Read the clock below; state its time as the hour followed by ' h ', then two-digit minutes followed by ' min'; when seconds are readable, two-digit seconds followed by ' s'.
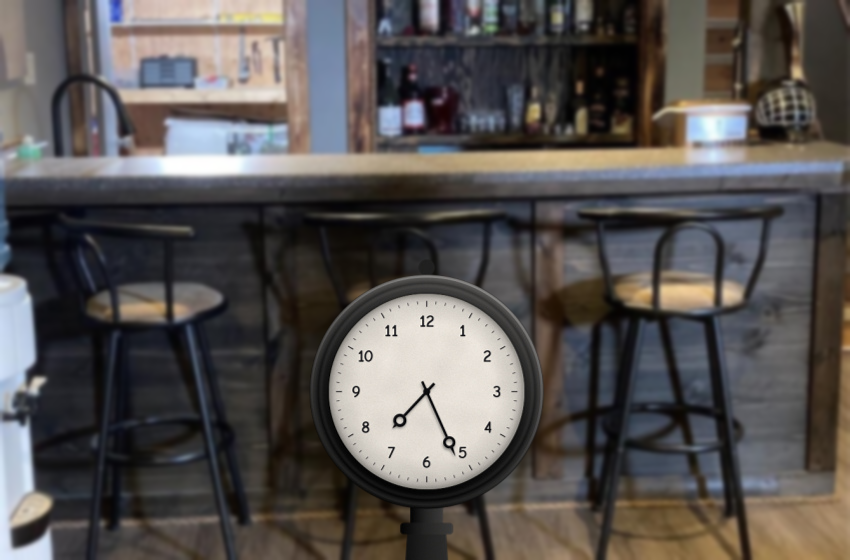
7 h 26 min
